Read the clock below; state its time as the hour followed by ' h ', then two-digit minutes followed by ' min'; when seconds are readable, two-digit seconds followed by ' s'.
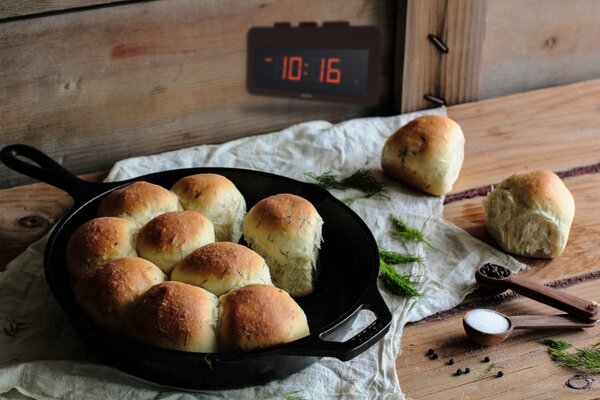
10 h 16 min
